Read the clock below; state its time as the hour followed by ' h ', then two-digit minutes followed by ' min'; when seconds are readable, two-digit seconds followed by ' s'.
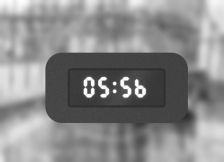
5 h 56 min
